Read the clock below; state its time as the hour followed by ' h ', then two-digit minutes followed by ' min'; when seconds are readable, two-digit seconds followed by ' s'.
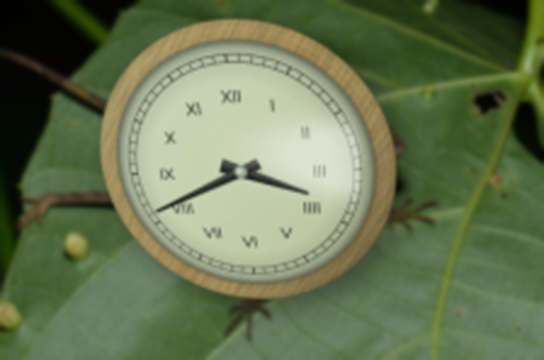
3 h 41 min
